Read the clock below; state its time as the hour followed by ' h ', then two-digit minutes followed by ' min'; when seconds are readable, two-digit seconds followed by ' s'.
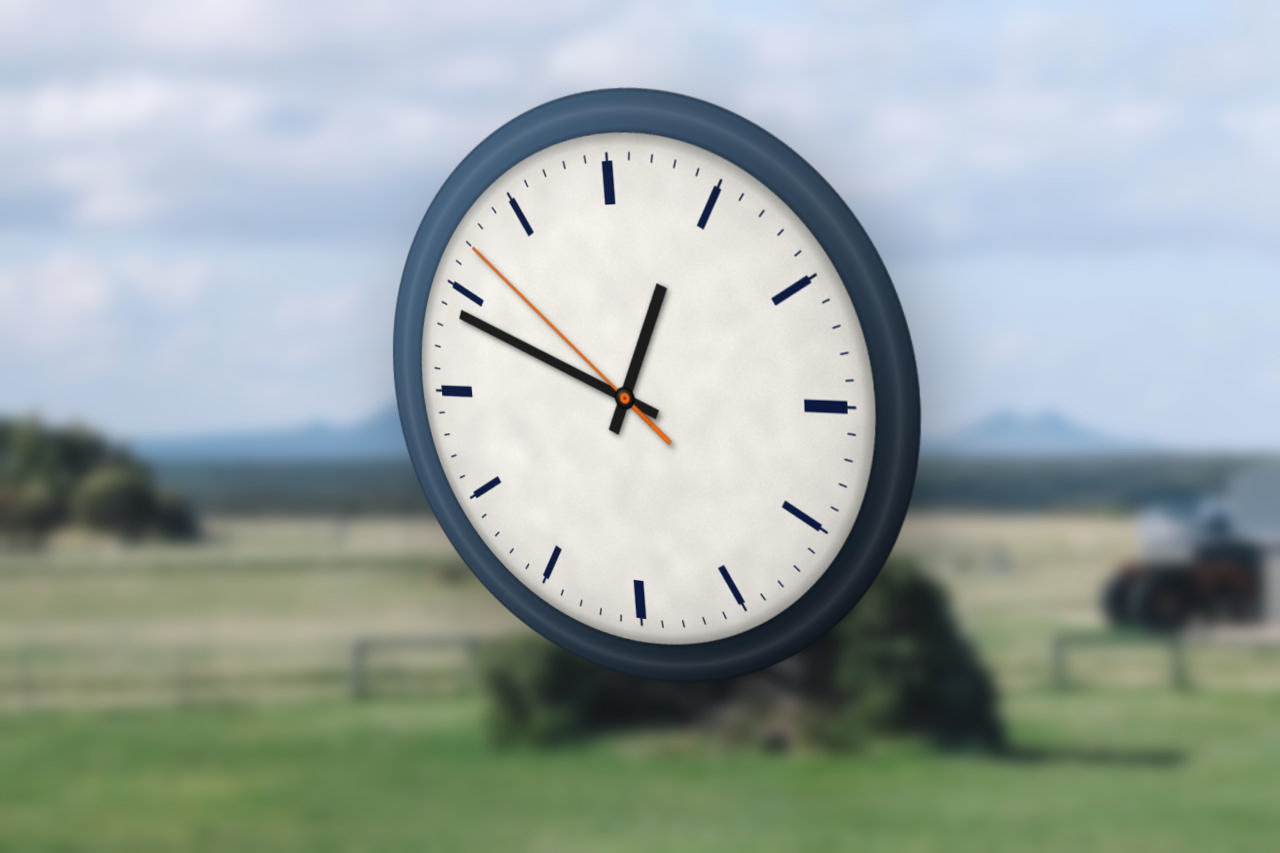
12 h 48 min 52 s
